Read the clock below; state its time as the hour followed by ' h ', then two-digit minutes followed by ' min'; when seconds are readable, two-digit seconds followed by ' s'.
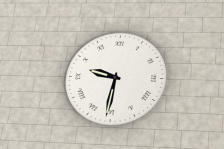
9 h 31 min
